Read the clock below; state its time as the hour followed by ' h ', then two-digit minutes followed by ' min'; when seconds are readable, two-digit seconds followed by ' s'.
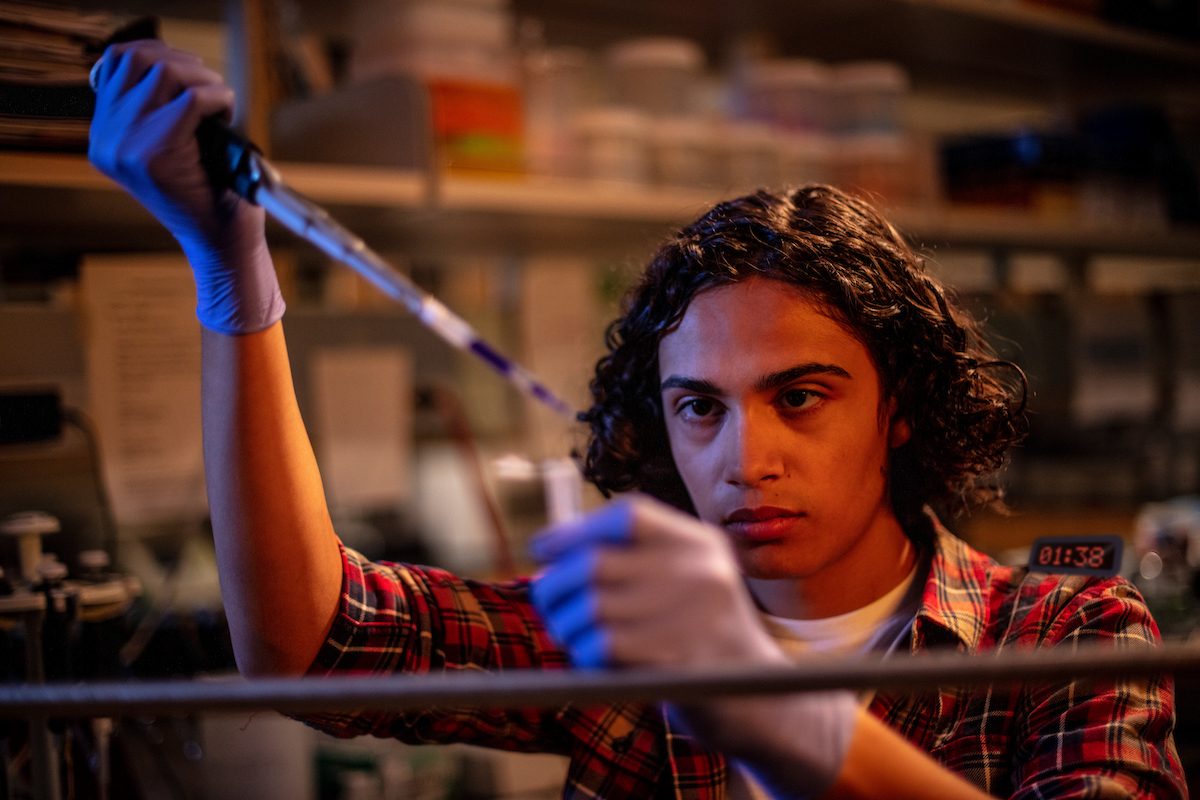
1 h 38 min
